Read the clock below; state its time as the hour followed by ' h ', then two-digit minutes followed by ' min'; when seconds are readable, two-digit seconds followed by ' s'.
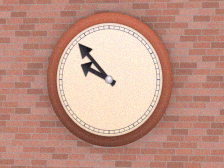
9 h 53 min
